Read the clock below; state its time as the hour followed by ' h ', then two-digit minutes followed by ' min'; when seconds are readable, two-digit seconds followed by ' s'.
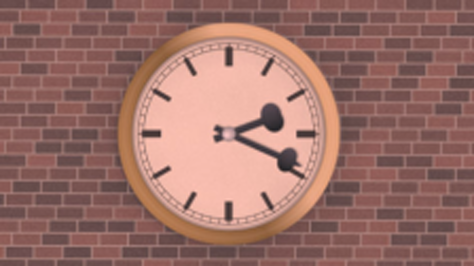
2 h 19 min
